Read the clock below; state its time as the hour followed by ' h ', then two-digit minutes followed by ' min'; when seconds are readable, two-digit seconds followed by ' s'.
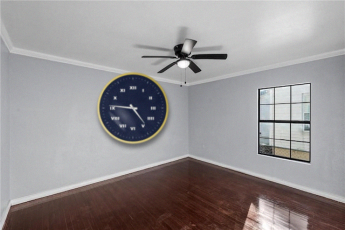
4 h 46 min
